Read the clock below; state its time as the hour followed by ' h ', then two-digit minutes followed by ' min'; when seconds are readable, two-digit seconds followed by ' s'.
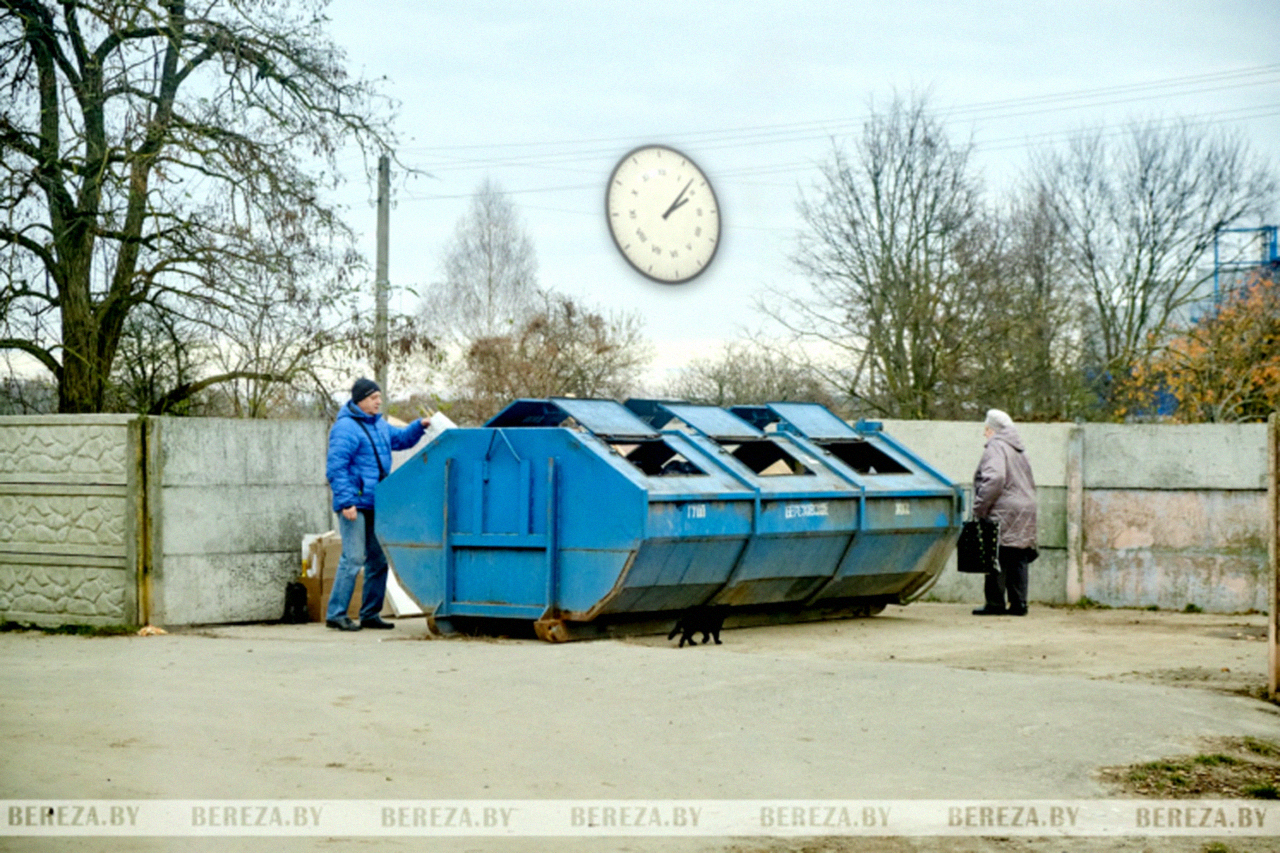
2 h 08 min
